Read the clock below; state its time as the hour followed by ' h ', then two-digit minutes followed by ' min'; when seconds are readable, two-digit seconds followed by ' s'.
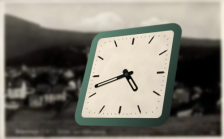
4 h 42 min
